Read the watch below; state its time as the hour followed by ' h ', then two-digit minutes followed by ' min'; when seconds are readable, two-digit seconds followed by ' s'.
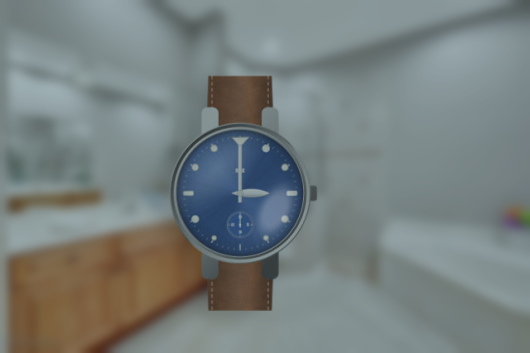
3 h 00 min
